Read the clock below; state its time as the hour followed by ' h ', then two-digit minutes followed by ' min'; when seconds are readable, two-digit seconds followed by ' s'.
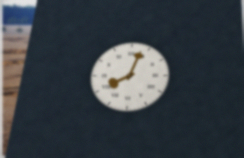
8 h 03 min
